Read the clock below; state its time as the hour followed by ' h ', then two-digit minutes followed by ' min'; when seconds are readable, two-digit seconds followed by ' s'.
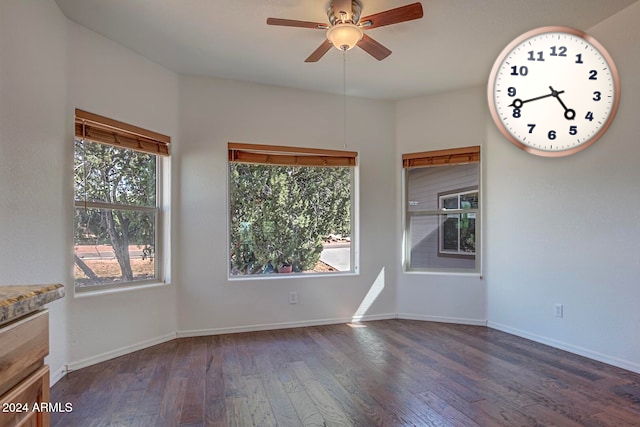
4 h 42 min
